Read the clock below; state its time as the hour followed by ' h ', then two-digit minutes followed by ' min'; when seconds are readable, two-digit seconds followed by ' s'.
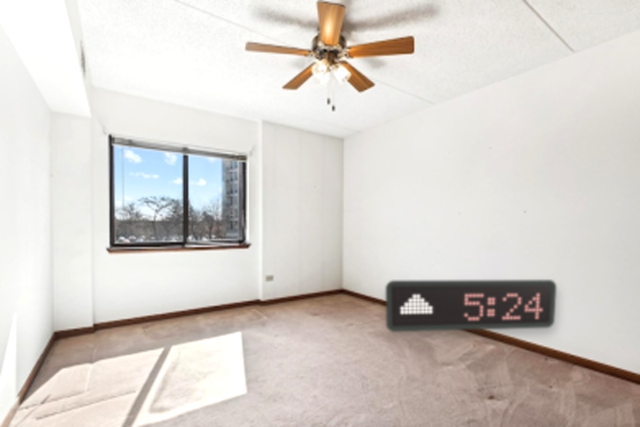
5 h 24 min
